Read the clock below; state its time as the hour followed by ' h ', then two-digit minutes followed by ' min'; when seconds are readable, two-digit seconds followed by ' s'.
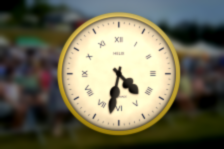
4 h 32 min
